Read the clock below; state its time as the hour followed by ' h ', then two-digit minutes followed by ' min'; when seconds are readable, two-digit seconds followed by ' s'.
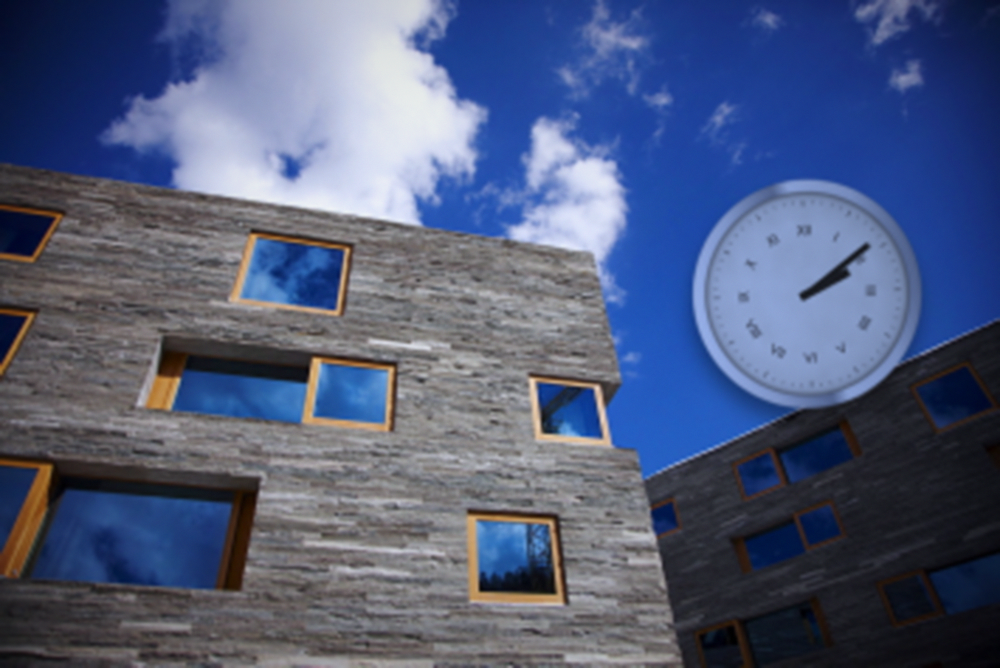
2 h 09 min
